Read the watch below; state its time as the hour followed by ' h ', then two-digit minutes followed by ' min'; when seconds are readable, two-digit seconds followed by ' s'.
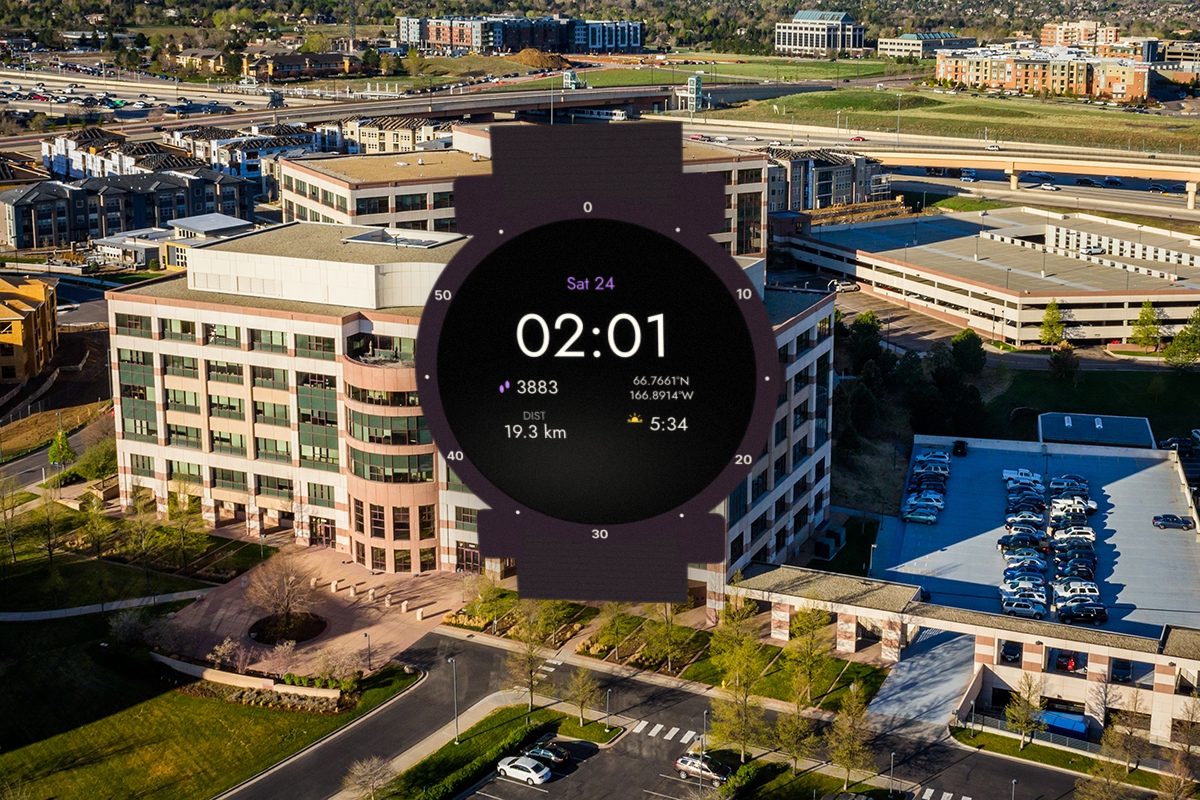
2 h 01 min
